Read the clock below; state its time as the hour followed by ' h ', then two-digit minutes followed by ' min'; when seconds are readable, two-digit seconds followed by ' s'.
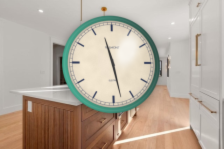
11 h 28 min
